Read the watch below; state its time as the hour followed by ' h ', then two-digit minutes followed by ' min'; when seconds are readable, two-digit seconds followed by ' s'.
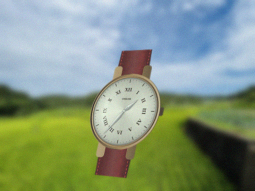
1 h 36 min
